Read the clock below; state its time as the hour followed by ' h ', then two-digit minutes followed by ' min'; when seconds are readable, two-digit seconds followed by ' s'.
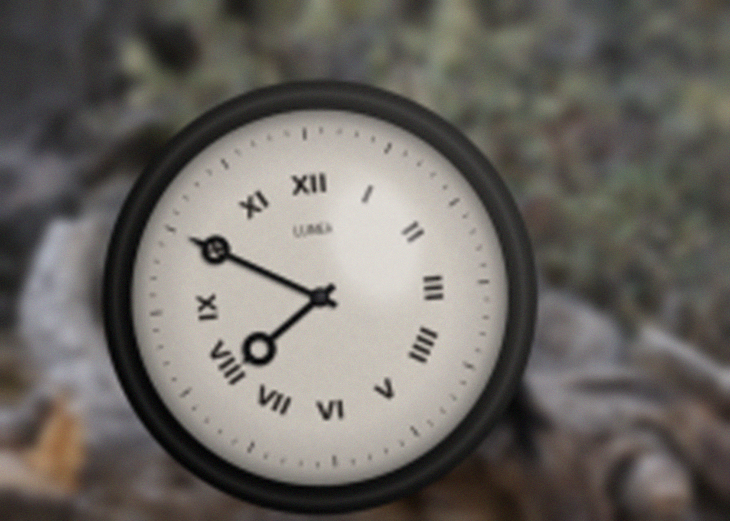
7 h 50 min
